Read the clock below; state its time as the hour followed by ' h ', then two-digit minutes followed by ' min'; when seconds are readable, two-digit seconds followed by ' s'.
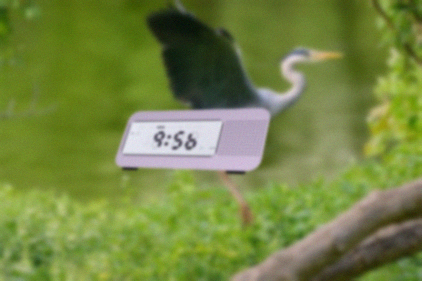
9 h 56 min
